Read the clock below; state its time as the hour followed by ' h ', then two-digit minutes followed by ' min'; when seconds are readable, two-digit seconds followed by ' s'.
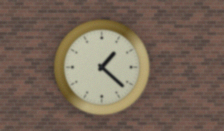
1 h 22 min
